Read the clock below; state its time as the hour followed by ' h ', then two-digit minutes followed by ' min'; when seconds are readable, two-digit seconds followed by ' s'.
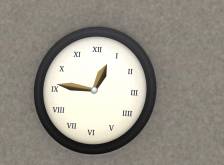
12 h 46 min
